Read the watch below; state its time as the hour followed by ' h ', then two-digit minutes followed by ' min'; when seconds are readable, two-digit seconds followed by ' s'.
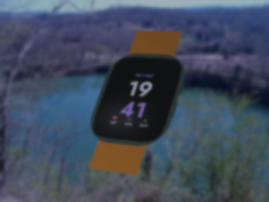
19 h 41 min
